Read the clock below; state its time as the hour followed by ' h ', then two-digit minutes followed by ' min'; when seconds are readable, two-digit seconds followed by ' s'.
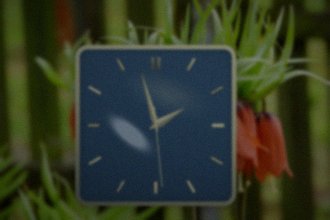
1 h 57 min 29 s
